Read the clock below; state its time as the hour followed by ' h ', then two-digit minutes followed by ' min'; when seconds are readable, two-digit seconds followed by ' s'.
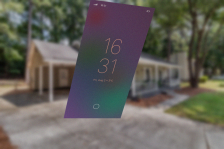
16 h 31 min
